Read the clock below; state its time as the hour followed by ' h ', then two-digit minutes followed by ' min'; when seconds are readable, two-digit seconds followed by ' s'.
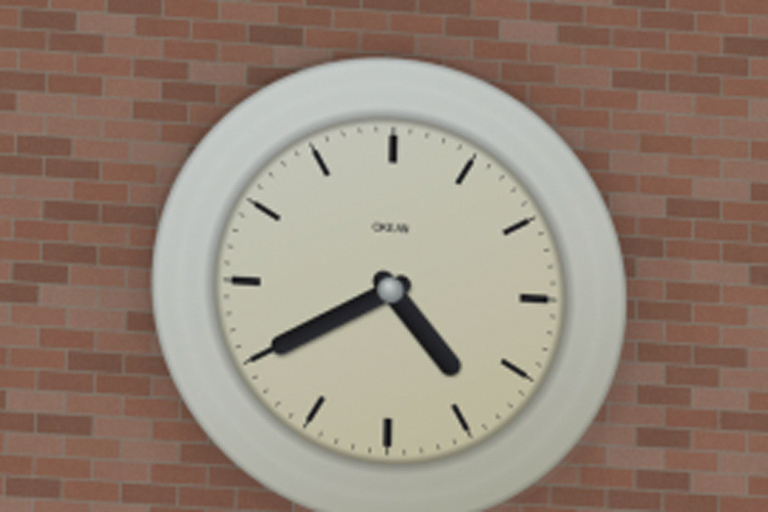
4 h 40 min
